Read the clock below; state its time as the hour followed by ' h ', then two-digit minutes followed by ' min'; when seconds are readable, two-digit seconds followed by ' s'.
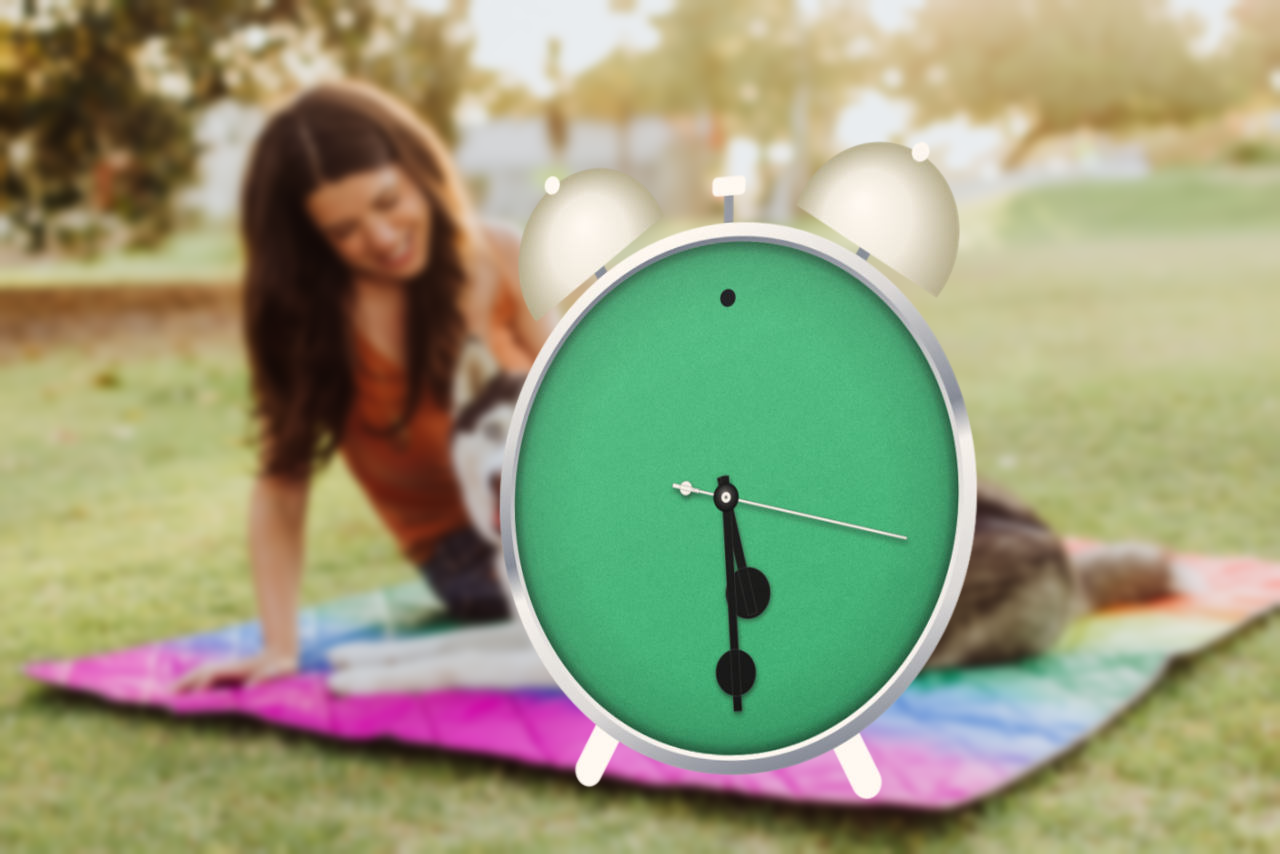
5 h 29 min 17 s
